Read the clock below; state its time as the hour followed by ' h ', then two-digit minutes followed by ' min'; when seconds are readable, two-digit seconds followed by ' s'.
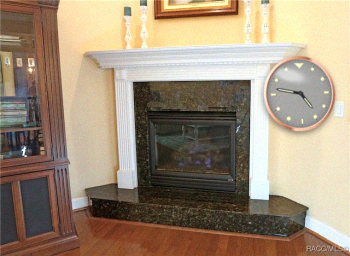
4 h 47 min
